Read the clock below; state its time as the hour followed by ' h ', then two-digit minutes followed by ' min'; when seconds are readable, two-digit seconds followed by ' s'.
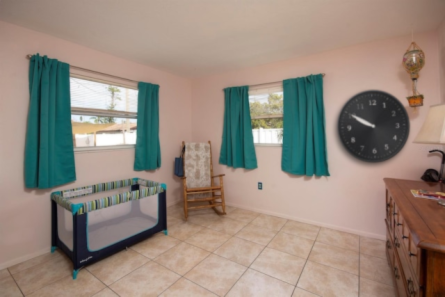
9 h 50 min
